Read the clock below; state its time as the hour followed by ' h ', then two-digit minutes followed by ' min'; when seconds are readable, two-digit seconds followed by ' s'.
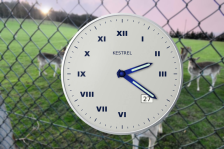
2 h 21 min
